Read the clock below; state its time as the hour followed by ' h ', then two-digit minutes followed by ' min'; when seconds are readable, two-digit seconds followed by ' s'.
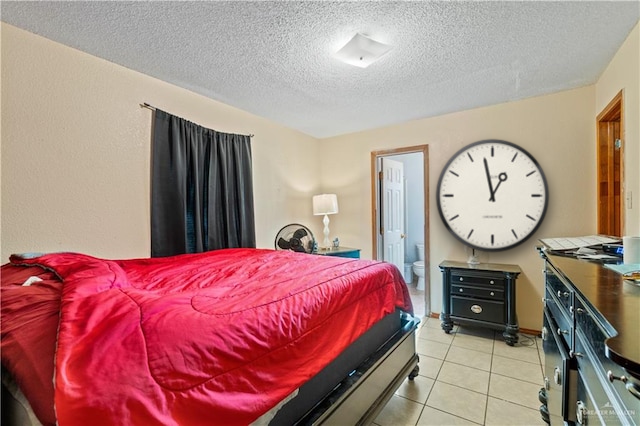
12 h 58 min
